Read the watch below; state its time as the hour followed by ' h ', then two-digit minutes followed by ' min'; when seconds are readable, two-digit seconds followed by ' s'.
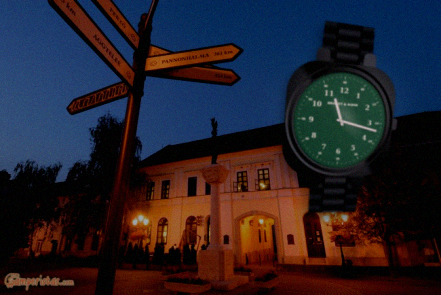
11 h 17 min
